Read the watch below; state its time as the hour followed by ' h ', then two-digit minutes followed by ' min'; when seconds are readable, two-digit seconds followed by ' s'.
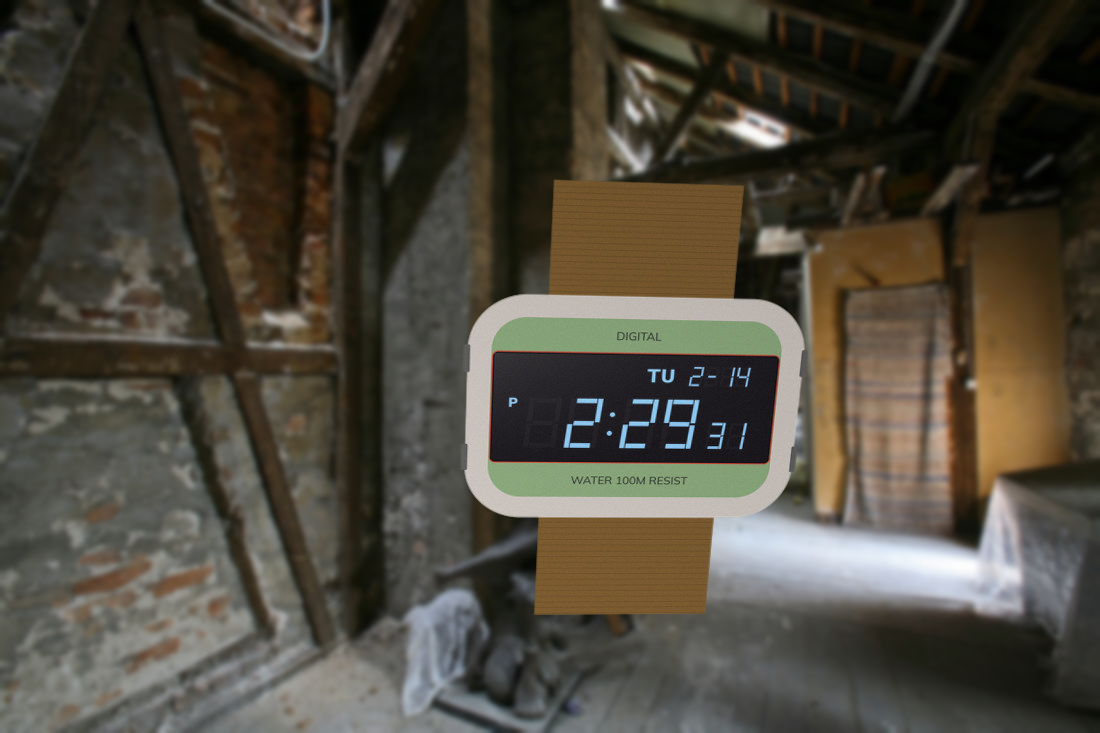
2 h 29 min 31 s
